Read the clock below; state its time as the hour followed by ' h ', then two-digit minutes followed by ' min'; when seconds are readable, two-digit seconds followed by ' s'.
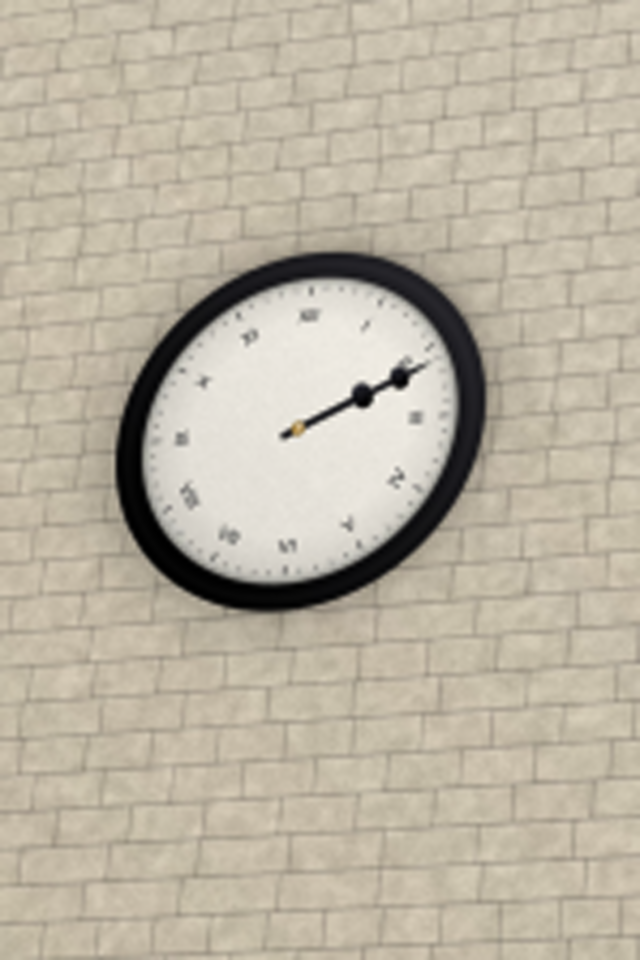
2 h 11 min
